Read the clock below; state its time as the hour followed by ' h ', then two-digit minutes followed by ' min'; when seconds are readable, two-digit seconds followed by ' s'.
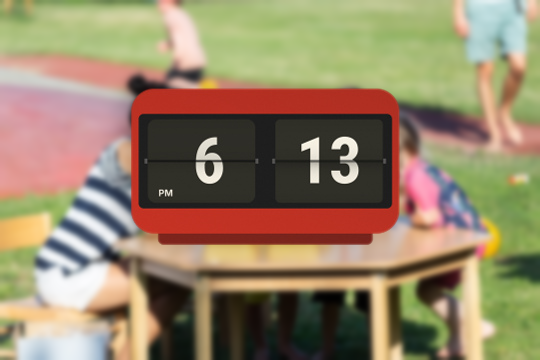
6 h 13 min
